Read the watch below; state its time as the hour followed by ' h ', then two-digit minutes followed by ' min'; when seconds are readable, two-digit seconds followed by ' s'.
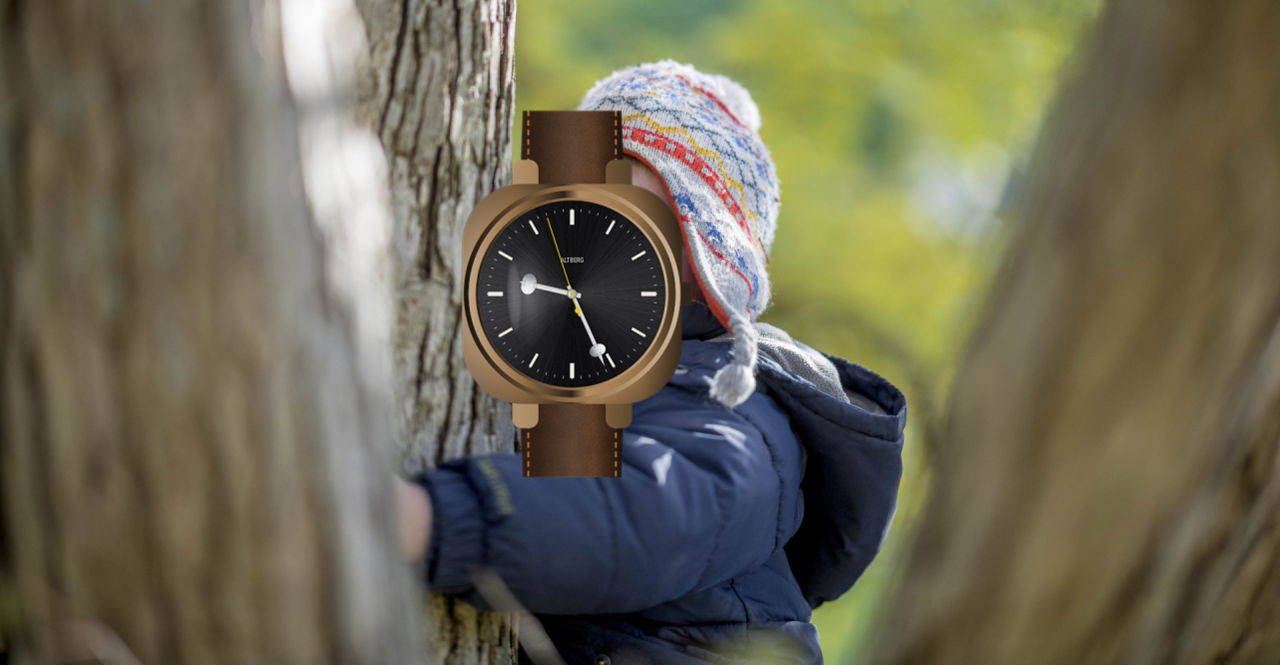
9 h 25 min 57 s
